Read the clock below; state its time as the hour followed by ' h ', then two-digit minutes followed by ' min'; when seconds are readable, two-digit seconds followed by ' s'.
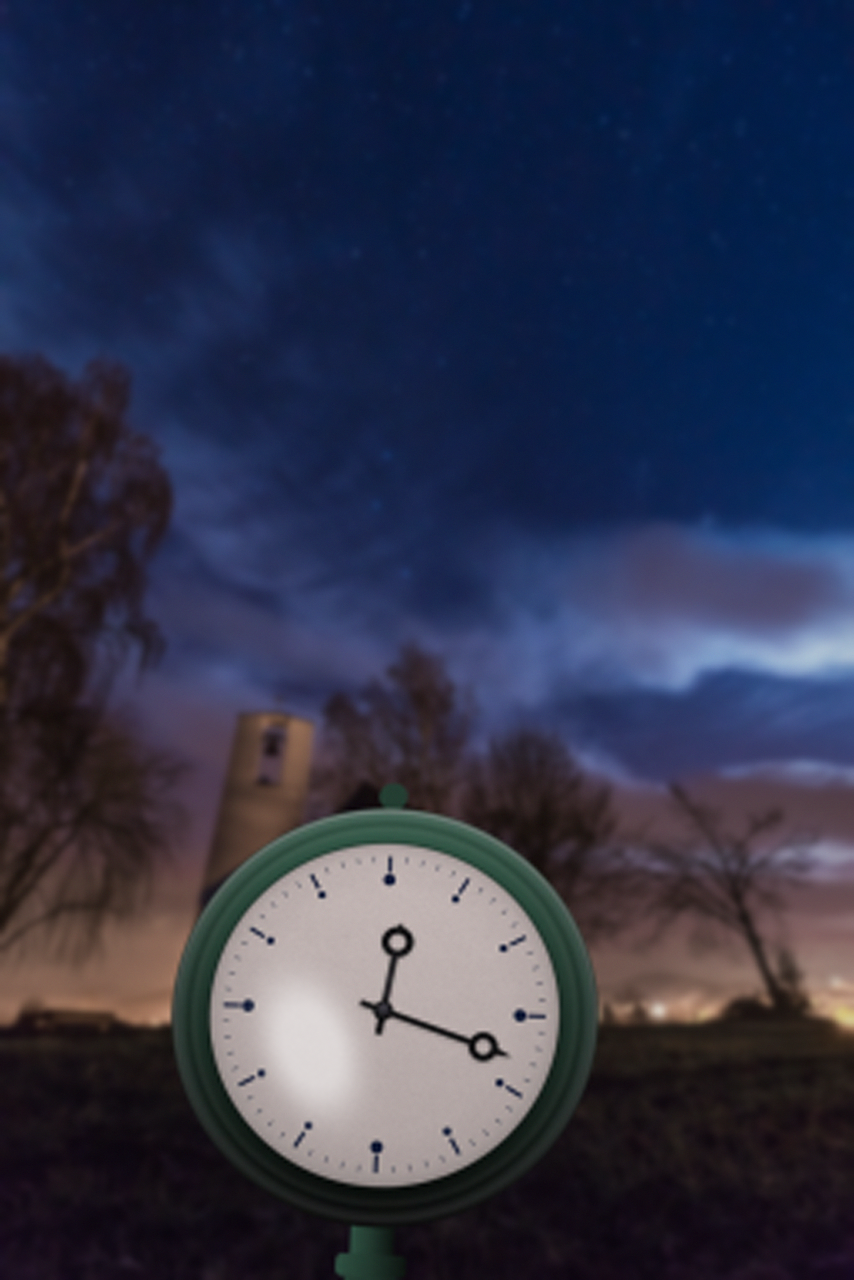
12 h 18 min
